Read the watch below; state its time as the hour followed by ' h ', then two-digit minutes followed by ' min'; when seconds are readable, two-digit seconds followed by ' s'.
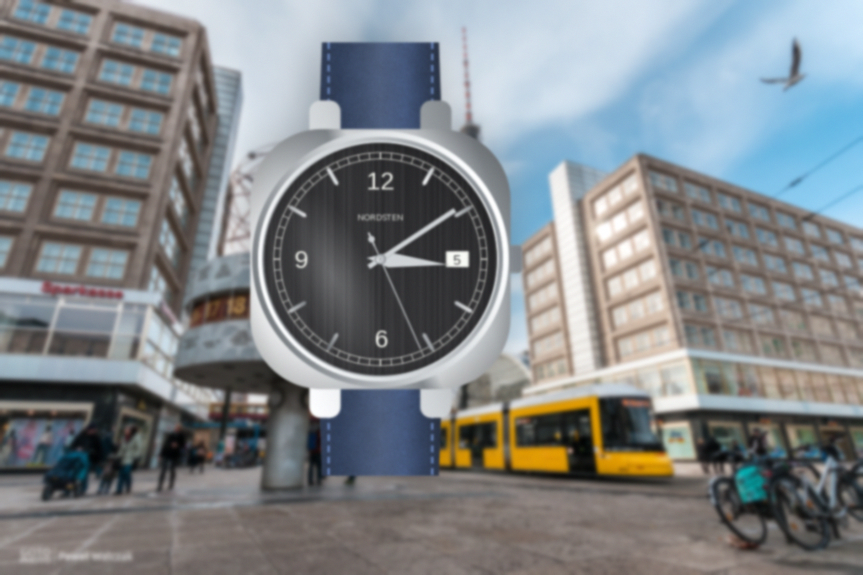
3 h 09 min 26 s
